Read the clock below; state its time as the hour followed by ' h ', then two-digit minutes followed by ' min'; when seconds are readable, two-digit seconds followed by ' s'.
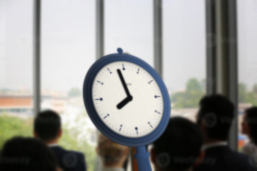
7 h 58 min
